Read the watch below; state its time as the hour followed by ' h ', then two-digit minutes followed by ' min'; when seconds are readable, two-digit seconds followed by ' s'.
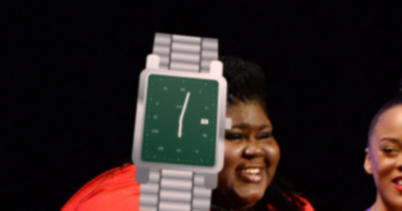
6 h 02 min
